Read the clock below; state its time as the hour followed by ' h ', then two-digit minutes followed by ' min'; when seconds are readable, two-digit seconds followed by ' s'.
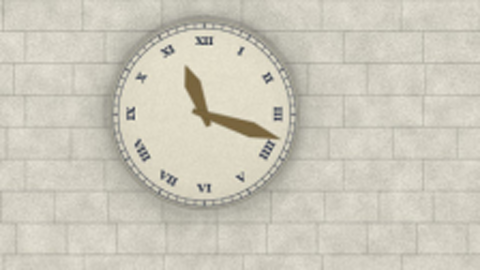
11 h 18 min
